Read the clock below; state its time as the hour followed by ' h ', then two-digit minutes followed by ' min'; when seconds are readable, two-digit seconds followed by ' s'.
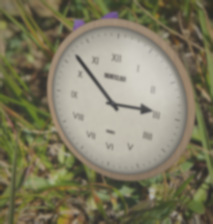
2 h 52 min
